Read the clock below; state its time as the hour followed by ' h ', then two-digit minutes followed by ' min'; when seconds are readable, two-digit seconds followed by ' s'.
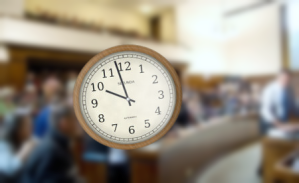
9 h 58 min
